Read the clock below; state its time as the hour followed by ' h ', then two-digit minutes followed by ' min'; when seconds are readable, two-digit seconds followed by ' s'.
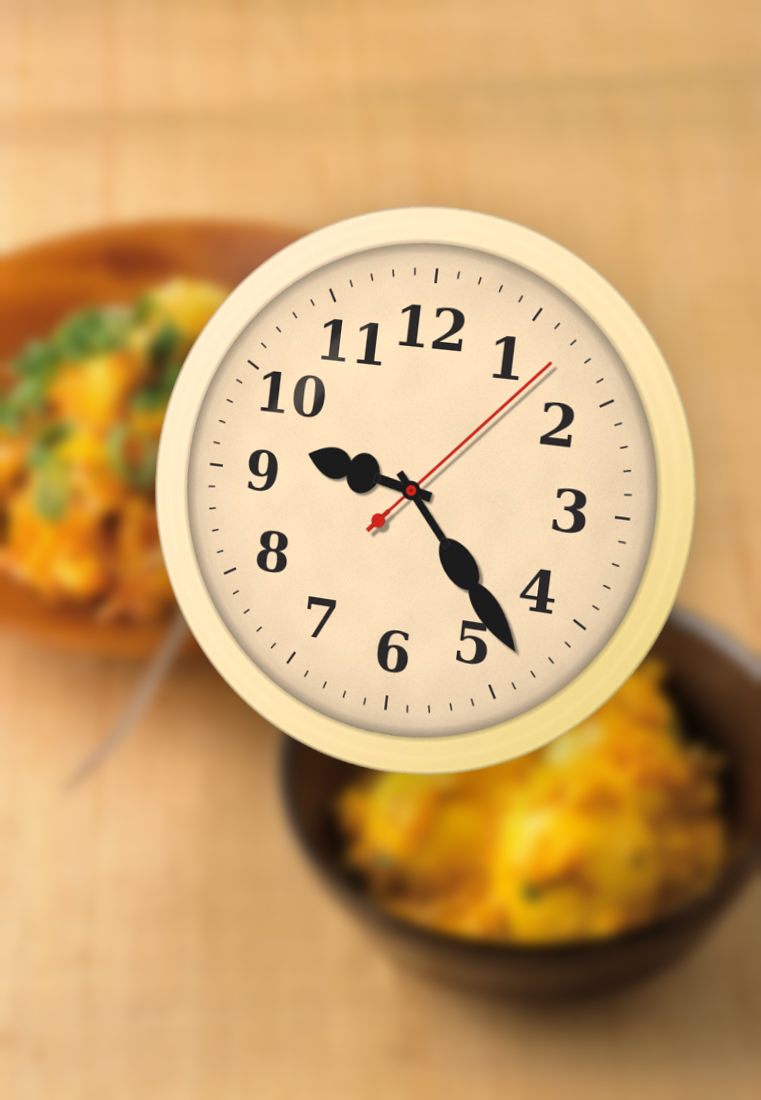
9 h 23 min 07 s
